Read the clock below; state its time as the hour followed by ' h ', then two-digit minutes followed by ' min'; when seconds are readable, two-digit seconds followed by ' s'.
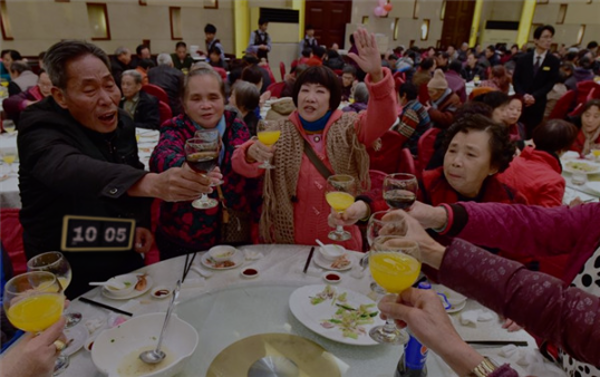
10 h 05 min
